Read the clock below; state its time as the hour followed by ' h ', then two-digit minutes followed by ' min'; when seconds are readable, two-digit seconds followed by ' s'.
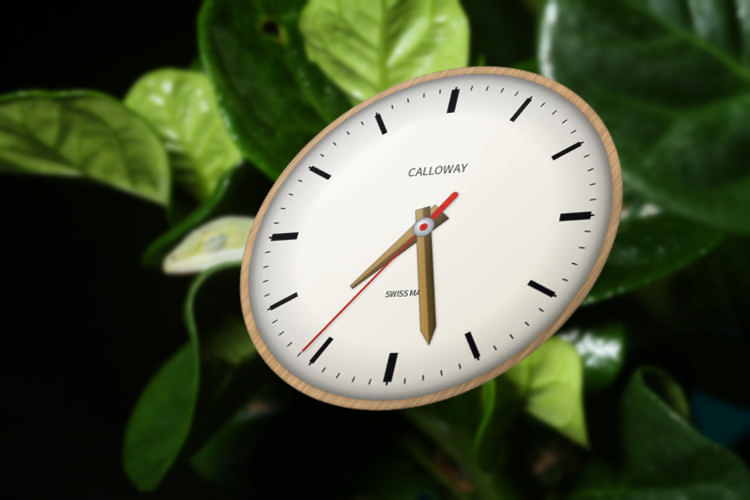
7 h 27 min 36 s
